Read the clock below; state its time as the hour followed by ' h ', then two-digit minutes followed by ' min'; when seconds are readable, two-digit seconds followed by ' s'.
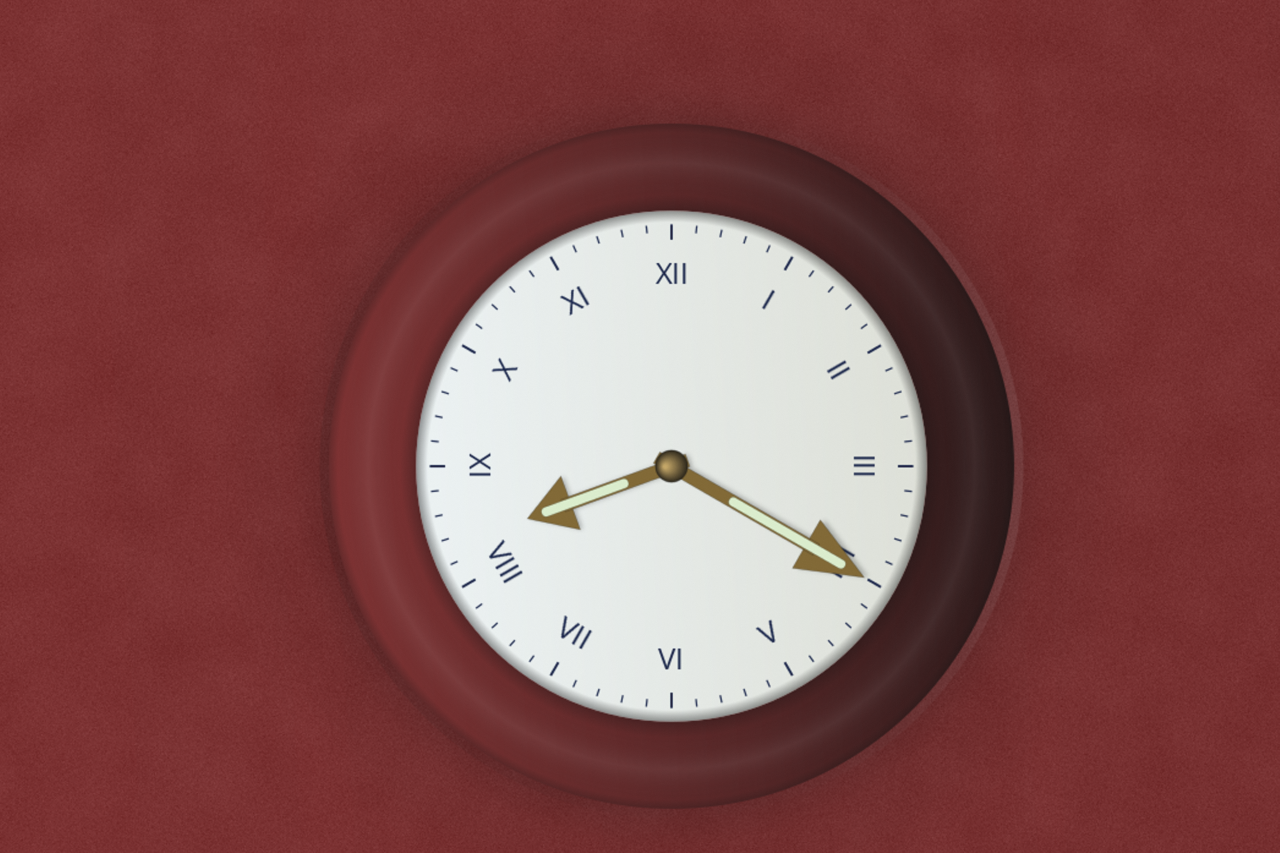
8 h 20 min
